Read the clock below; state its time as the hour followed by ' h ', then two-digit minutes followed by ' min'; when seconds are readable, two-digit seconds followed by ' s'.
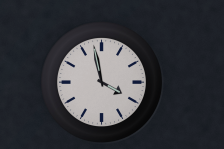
3 h 58 min
